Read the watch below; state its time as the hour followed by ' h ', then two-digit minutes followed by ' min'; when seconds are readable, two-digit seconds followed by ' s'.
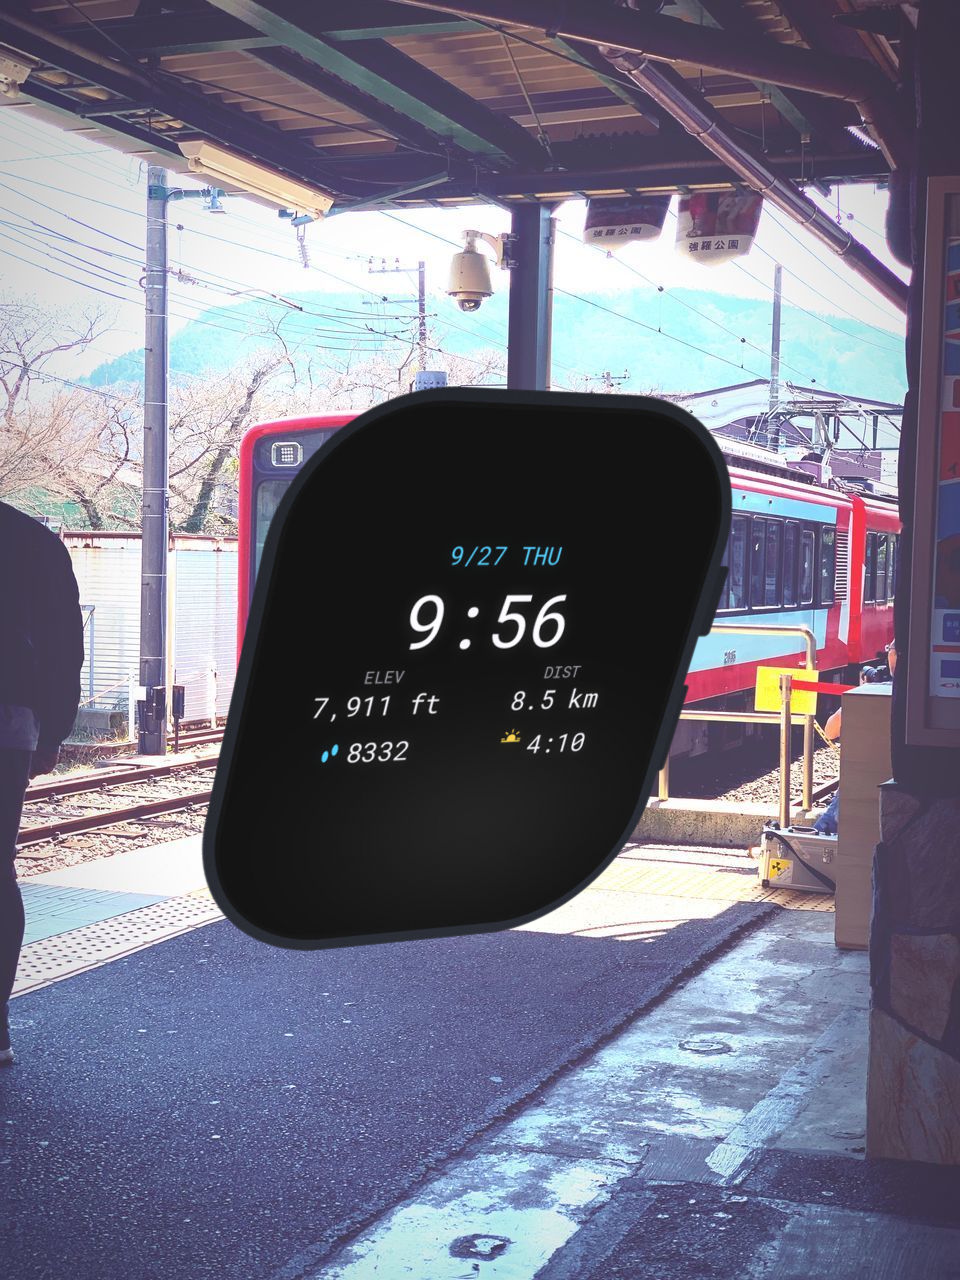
9 h 56 min
